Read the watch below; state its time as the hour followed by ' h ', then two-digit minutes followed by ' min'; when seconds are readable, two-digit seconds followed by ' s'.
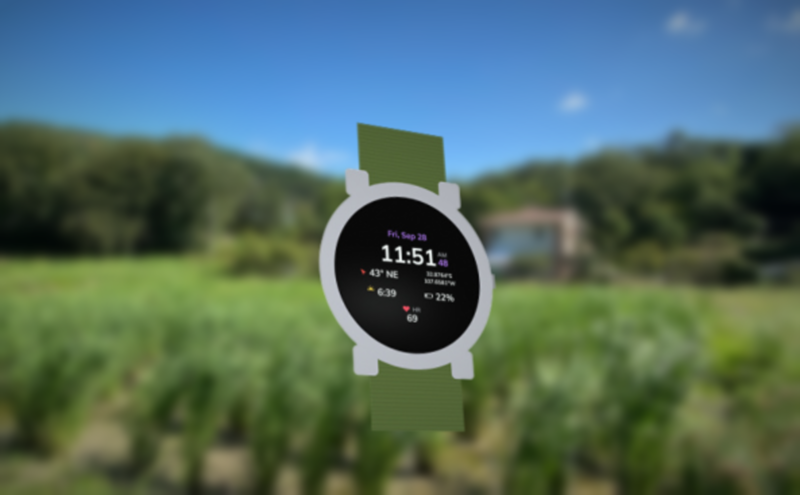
11 h 51 min
